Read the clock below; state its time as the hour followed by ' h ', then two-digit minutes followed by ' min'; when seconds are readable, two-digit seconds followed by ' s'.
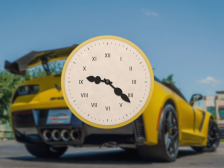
9 h 22 min
